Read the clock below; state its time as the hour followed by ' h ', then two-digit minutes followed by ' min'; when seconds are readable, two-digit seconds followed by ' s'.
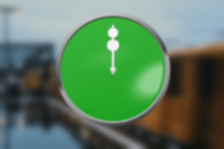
12 h 00 min
